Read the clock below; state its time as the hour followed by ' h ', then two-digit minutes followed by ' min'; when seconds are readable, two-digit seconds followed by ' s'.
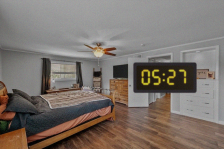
5 h 27 min
